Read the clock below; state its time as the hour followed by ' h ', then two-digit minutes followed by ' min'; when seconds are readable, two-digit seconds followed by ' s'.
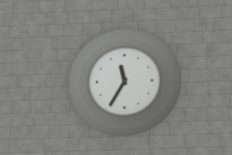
11 h 35 min
